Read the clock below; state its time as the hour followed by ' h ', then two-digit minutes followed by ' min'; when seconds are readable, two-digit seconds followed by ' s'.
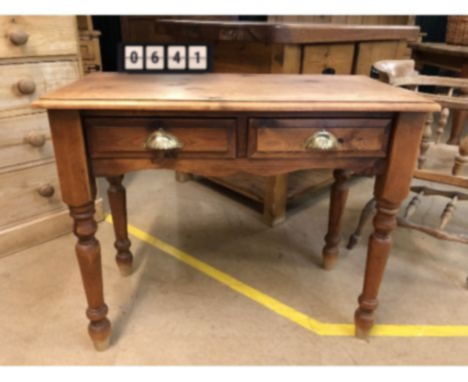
6 h 41 min
